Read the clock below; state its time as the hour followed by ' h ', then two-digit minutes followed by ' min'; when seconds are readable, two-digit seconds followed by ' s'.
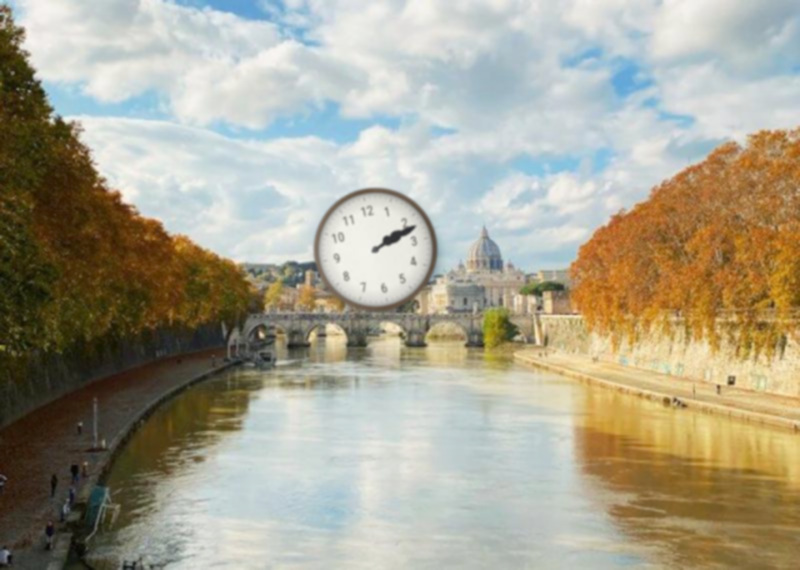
2 h 12 min
